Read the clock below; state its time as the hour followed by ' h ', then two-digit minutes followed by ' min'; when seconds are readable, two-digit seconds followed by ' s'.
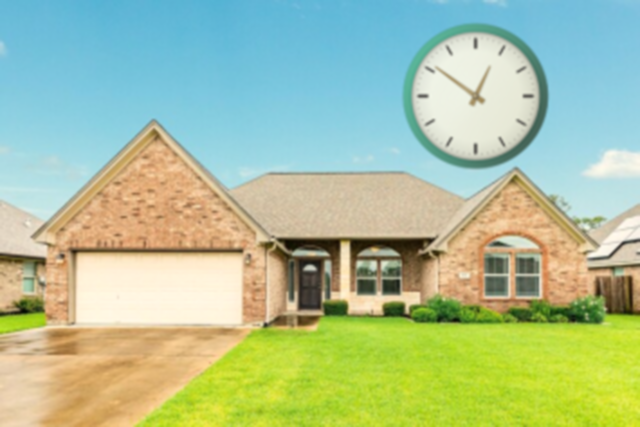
12 h 51 min
